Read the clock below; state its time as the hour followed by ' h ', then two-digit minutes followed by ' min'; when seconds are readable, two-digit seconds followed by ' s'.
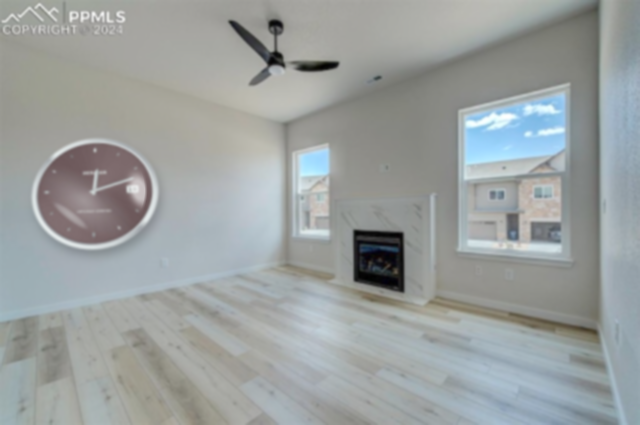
12 h 12 min
